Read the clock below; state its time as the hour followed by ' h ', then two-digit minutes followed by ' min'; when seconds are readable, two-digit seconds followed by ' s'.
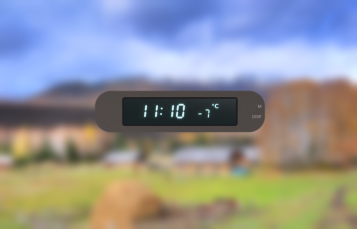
11 h 10 min
